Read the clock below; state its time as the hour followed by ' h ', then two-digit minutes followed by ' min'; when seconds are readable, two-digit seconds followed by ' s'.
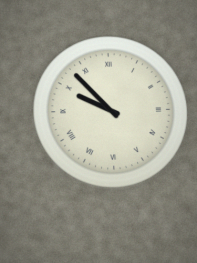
9 h 53 min
